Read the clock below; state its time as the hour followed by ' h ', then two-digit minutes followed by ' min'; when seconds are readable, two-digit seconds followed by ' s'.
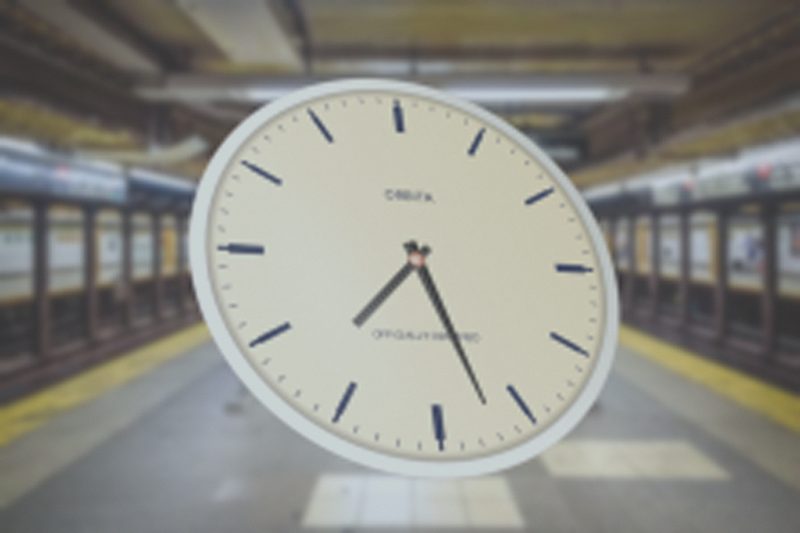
7 h 27 min
